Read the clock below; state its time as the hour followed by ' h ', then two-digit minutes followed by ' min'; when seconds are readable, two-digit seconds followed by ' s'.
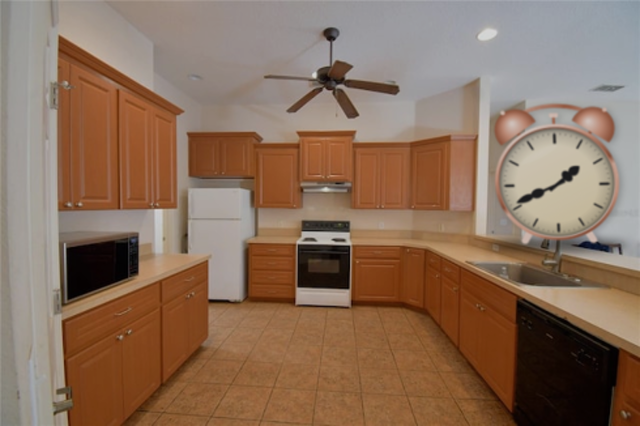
1 h 41 min
